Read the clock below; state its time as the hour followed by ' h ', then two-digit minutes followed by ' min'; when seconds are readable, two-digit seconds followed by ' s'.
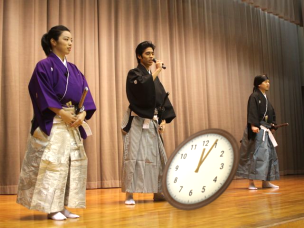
12 h 04 min
